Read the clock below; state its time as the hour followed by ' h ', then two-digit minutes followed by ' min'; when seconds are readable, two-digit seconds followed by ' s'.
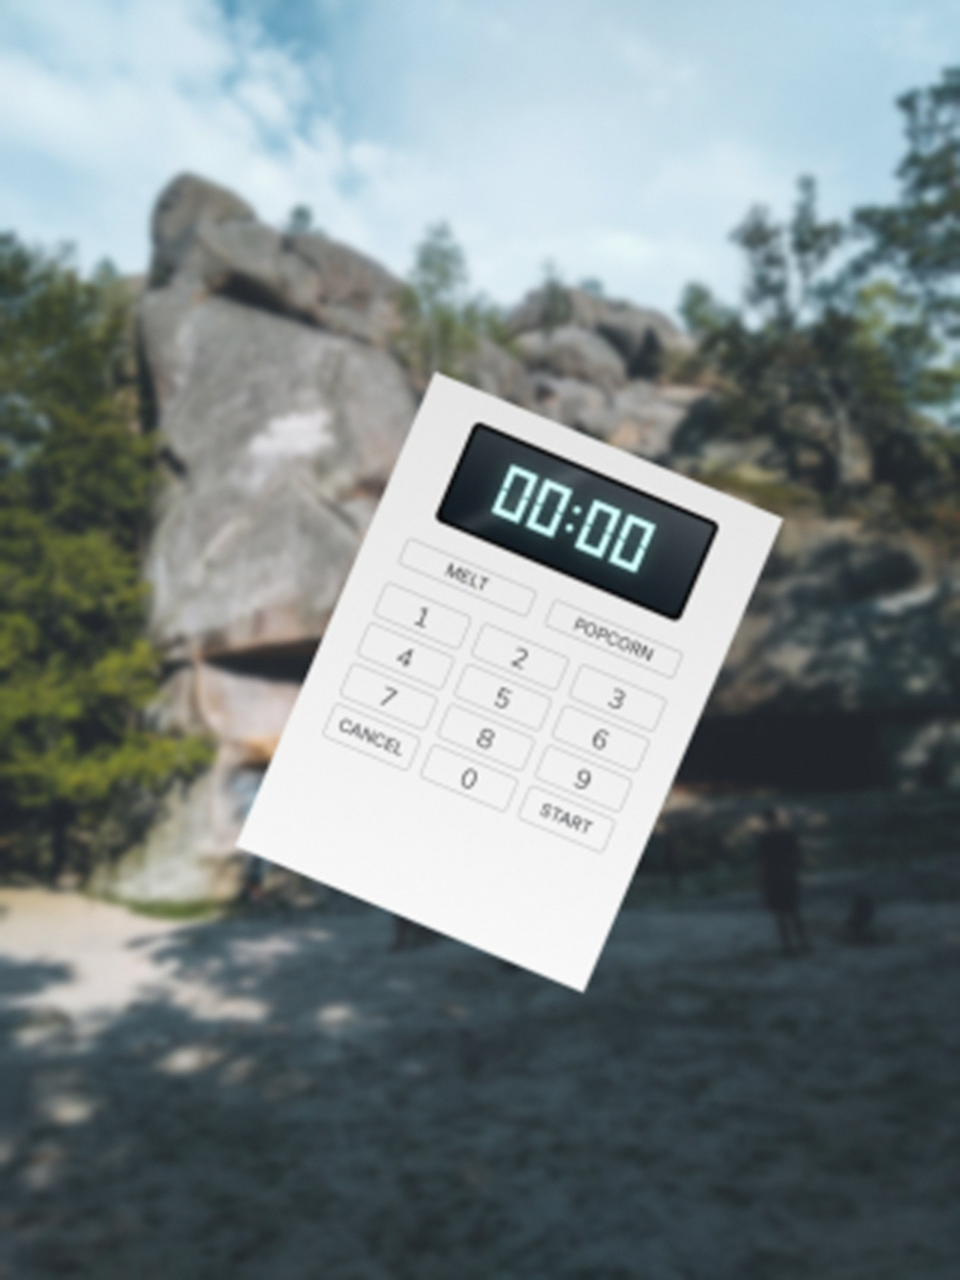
0 h 00 min
